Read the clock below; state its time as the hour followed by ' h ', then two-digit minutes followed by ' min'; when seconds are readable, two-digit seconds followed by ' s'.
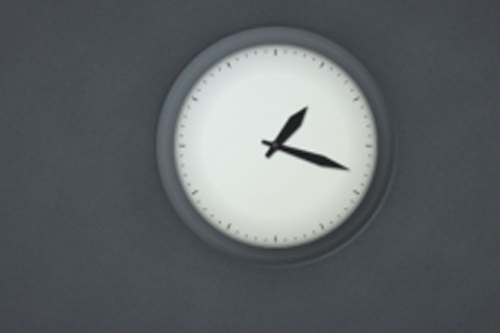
1 h 18 min
